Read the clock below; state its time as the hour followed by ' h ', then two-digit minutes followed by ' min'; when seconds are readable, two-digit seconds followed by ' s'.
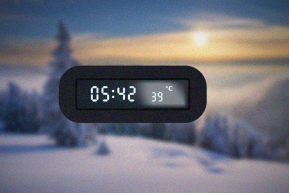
5 h 42 min
